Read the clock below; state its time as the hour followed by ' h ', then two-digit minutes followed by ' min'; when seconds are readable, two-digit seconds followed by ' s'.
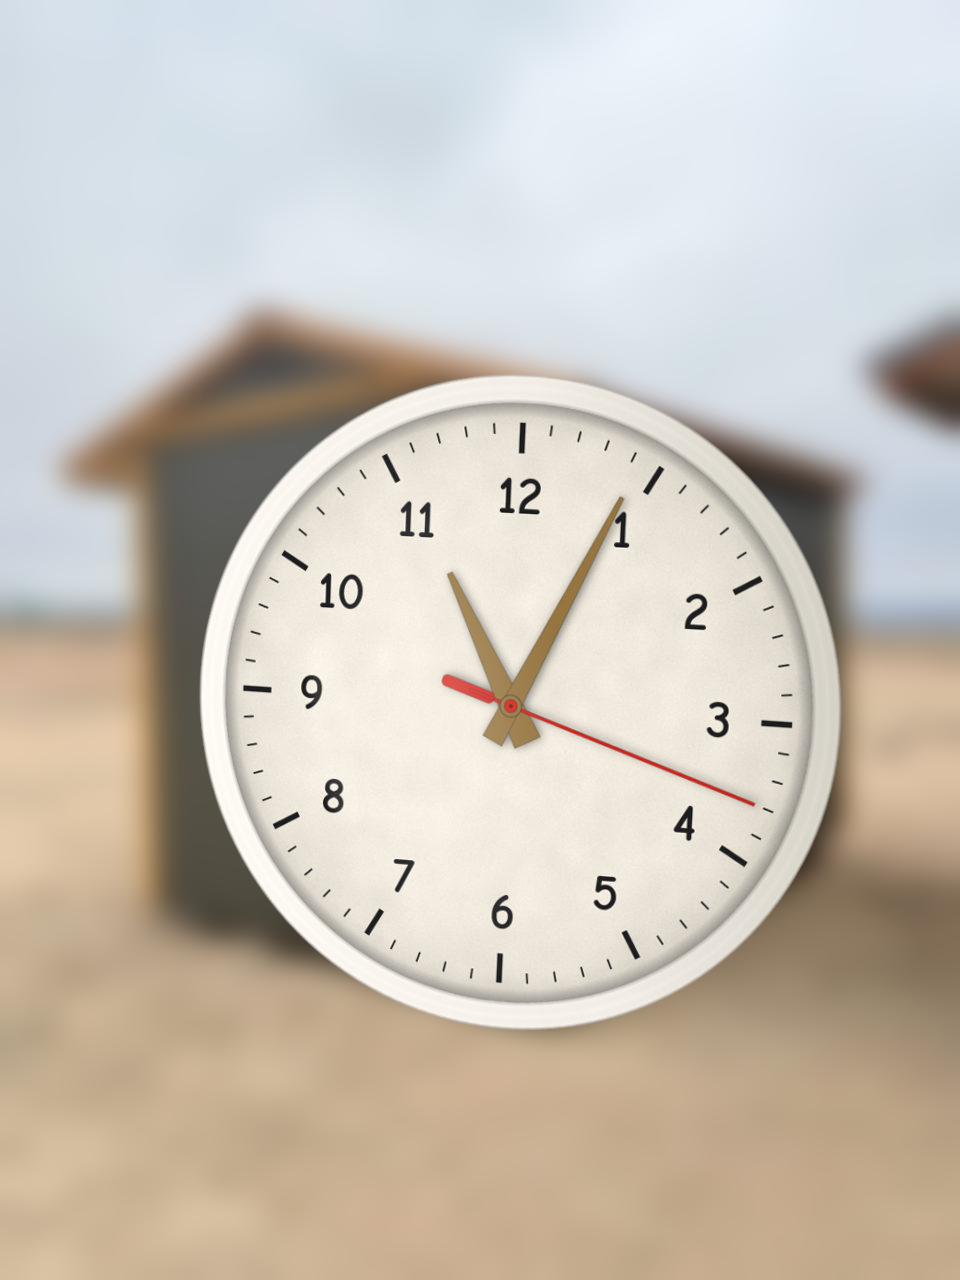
11 h 04 min 18 s
